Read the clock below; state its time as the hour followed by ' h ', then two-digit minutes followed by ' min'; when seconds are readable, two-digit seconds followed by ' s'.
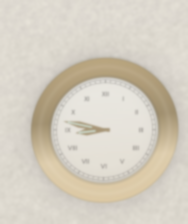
8 h 47 min
